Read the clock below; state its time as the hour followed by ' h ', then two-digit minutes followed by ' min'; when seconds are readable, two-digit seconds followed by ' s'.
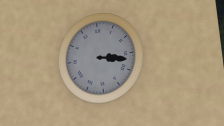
3 h 17 min
